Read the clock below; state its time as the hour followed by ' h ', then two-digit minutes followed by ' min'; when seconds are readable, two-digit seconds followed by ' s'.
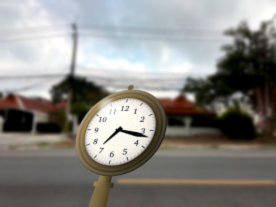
7 h 17 min
